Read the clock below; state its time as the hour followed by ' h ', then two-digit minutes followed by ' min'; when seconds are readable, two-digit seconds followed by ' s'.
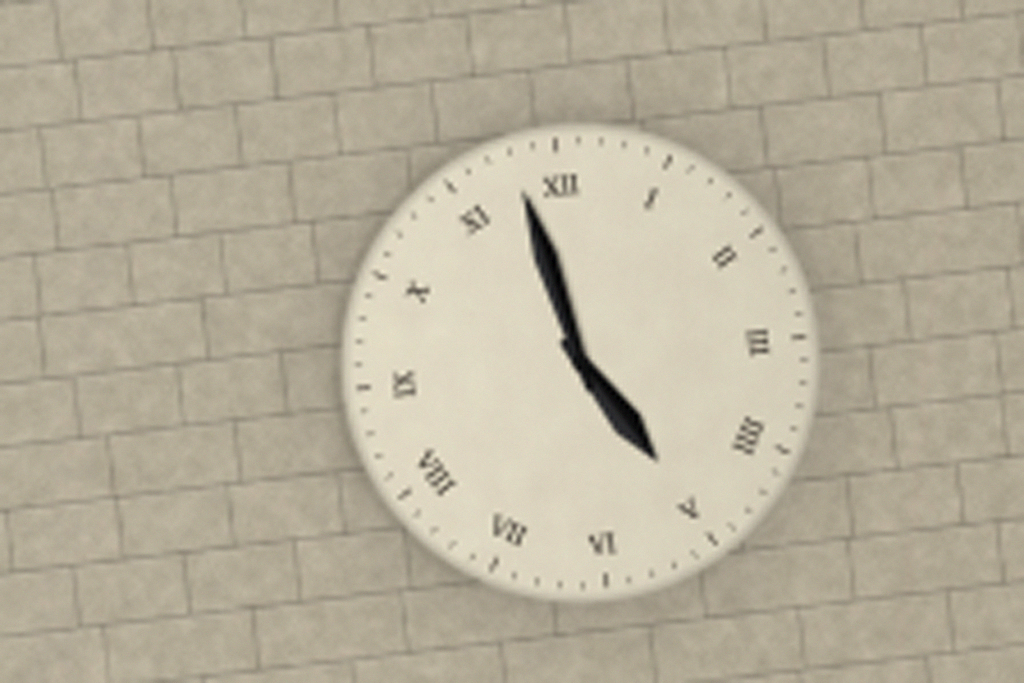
4 h 58 min
